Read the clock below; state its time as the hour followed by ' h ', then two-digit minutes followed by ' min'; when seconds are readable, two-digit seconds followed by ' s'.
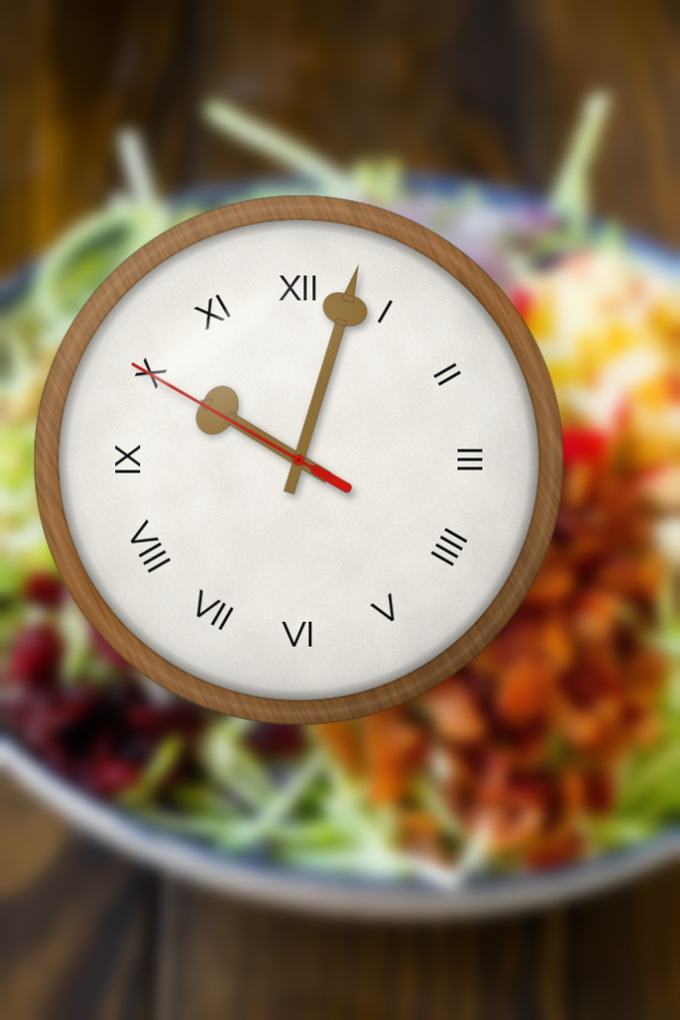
10 h 02 min 50 s
